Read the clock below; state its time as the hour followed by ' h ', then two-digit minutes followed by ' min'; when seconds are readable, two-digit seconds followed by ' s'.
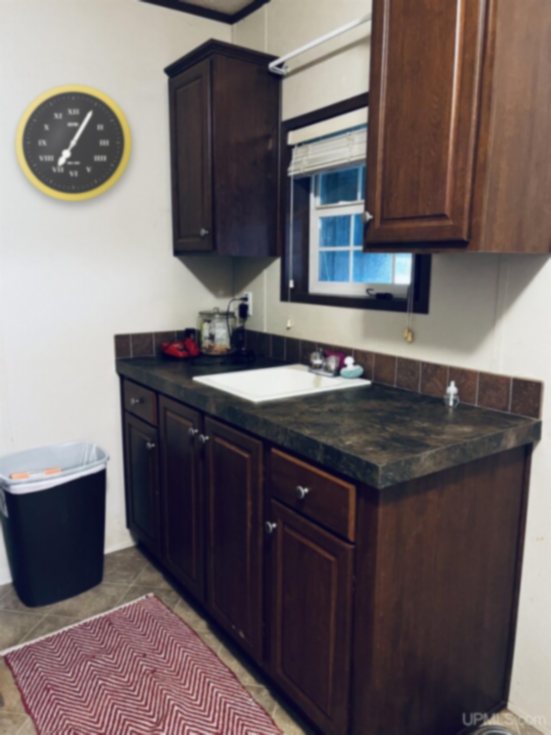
7 h 05 min
